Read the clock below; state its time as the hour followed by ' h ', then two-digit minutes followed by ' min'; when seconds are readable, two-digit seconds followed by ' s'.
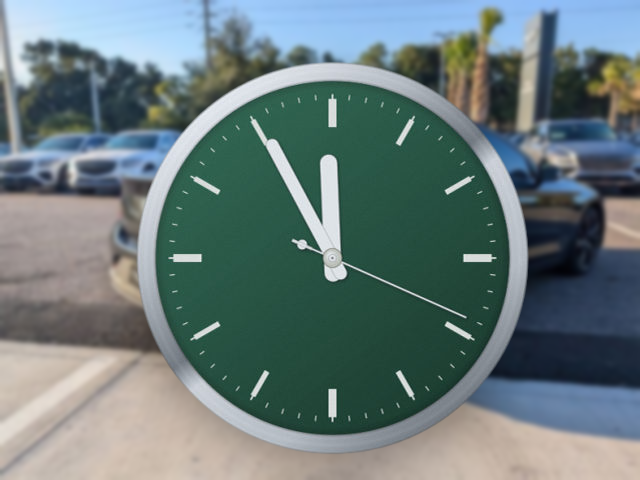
11 h 55 min 19 s
